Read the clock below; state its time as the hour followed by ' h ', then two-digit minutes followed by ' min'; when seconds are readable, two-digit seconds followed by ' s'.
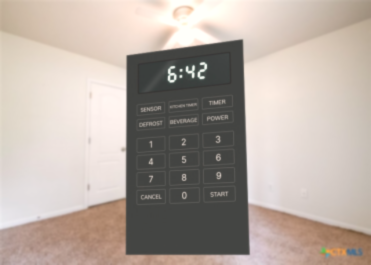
6 h 42 min
